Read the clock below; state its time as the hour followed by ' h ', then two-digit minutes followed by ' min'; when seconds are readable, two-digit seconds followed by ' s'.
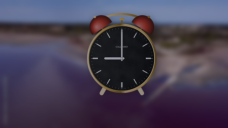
9 h 00 min
